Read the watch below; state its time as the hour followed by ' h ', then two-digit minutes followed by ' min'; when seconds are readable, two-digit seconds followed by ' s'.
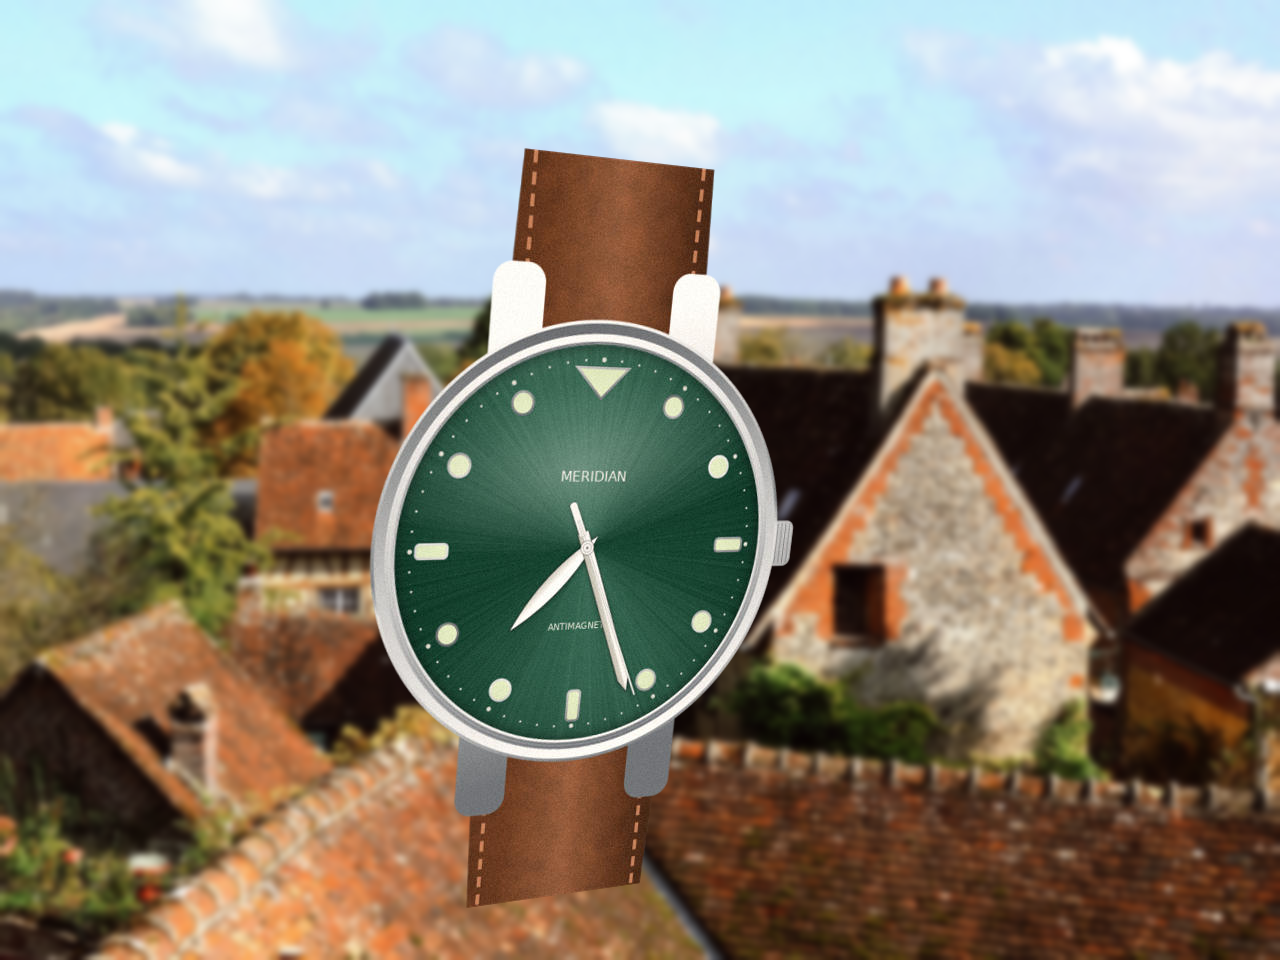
7 h 26 min 26 s
